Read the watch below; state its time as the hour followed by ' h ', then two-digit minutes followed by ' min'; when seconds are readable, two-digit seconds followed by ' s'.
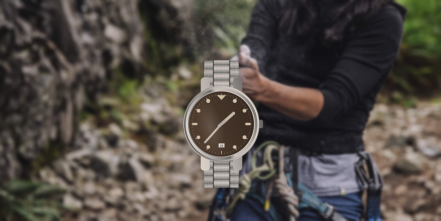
1 h 37 min
